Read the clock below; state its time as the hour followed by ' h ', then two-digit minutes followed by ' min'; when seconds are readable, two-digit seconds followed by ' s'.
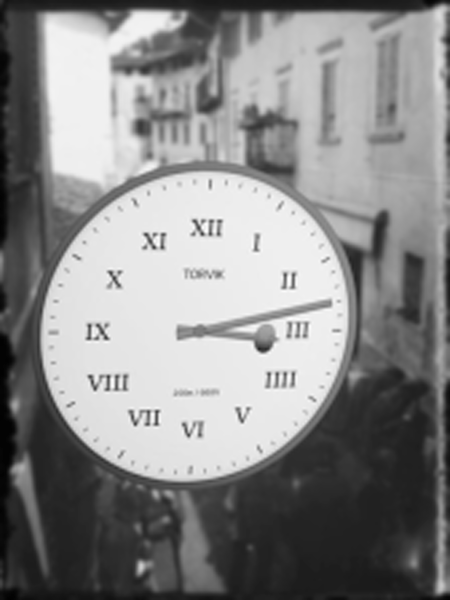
3 h 13 min
